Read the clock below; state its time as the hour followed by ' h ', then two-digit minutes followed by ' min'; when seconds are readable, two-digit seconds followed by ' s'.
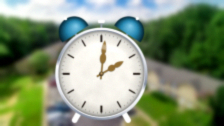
2 h 01 min
